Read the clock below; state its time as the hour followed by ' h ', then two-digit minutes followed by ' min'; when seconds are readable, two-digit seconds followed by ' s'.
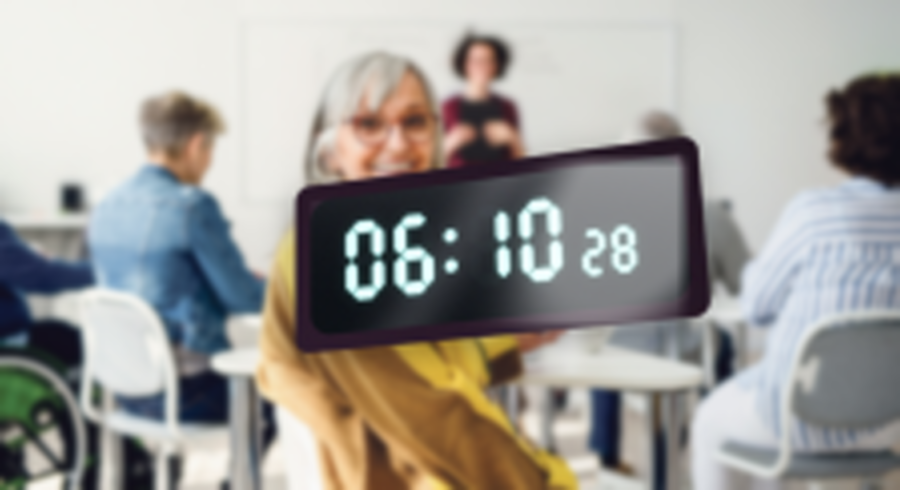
6 h 10 min 28 s
